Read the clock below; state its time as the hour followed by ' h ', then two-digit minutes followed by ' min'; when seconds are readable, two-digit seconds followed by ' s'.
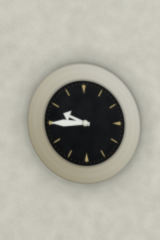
9 h 45 min
